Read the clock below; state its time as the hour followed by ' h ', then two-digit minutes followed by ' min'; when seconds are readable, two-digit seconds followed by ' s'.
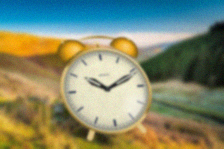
10 h 11 min
